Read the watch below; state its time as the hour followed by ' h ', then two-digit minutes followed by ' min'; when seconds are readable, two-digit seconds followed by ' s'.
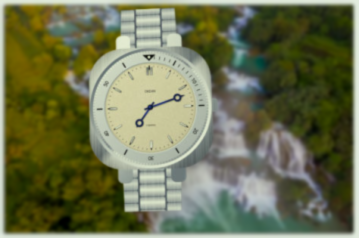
7 h 12 min
